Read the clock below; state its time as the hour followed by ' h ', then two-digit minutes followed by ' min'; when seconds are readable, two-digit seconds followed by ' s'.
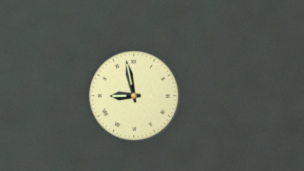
8 h 58 min
